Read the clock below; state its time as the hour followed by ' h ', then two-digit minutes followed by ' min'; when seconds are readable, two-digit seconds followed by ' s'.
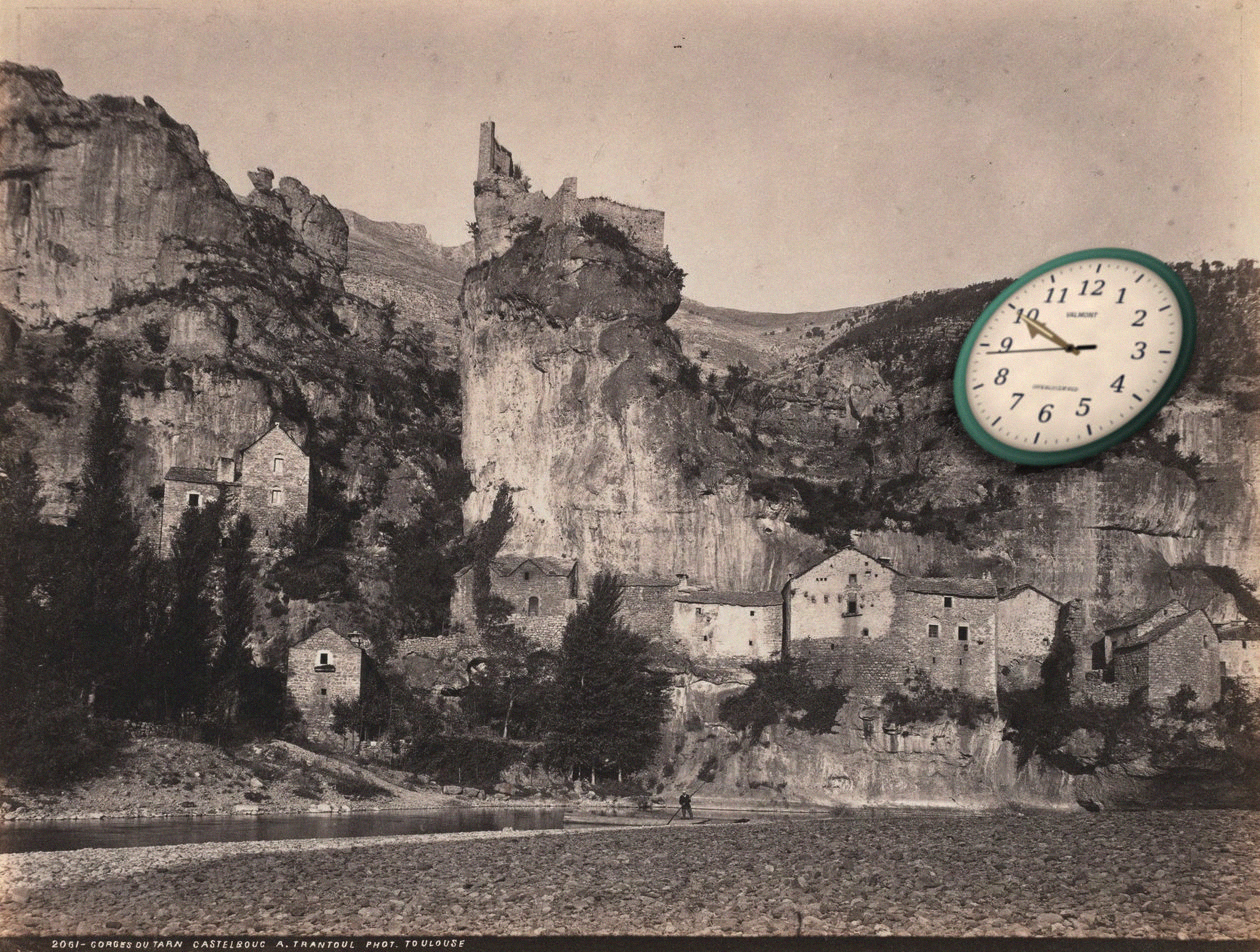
9 h 49 min 44 s
